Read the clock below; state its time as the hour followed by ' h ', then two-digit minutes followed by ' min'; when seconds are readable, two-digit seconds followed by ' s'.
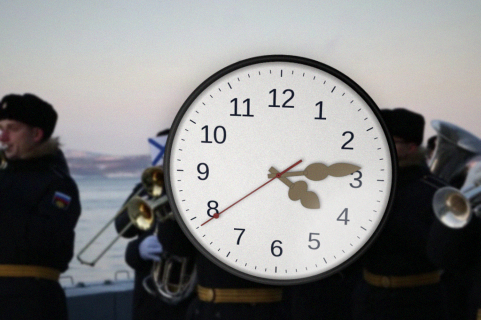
4 h 13 min 39 s
